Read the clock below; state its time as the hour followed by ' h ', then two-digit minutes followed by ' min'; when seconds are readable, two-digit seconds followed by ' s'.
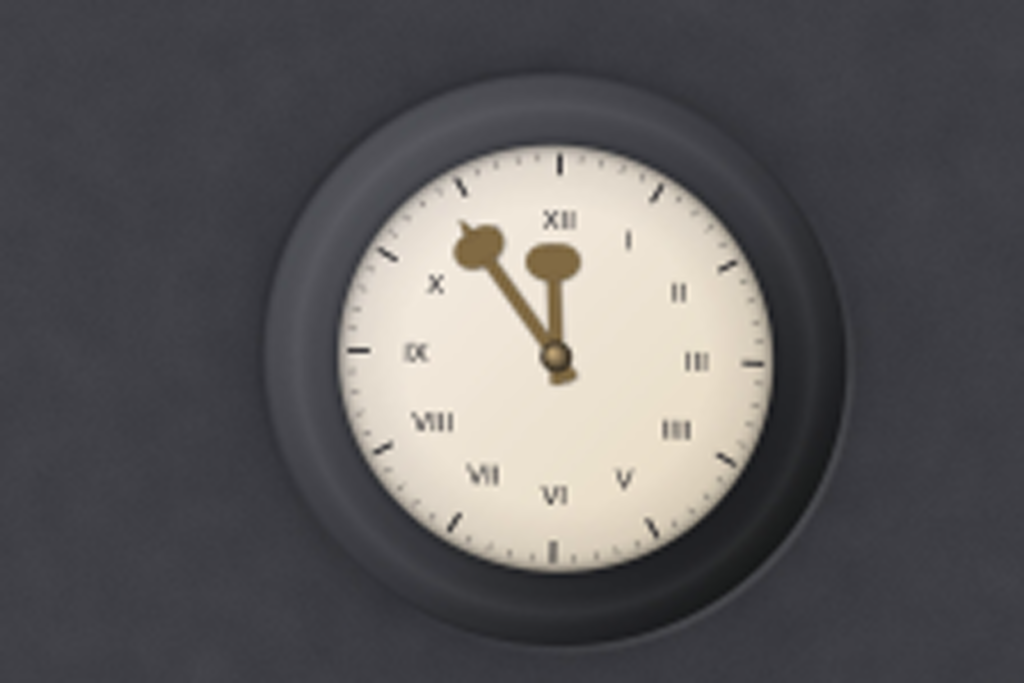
11 h 54 min
